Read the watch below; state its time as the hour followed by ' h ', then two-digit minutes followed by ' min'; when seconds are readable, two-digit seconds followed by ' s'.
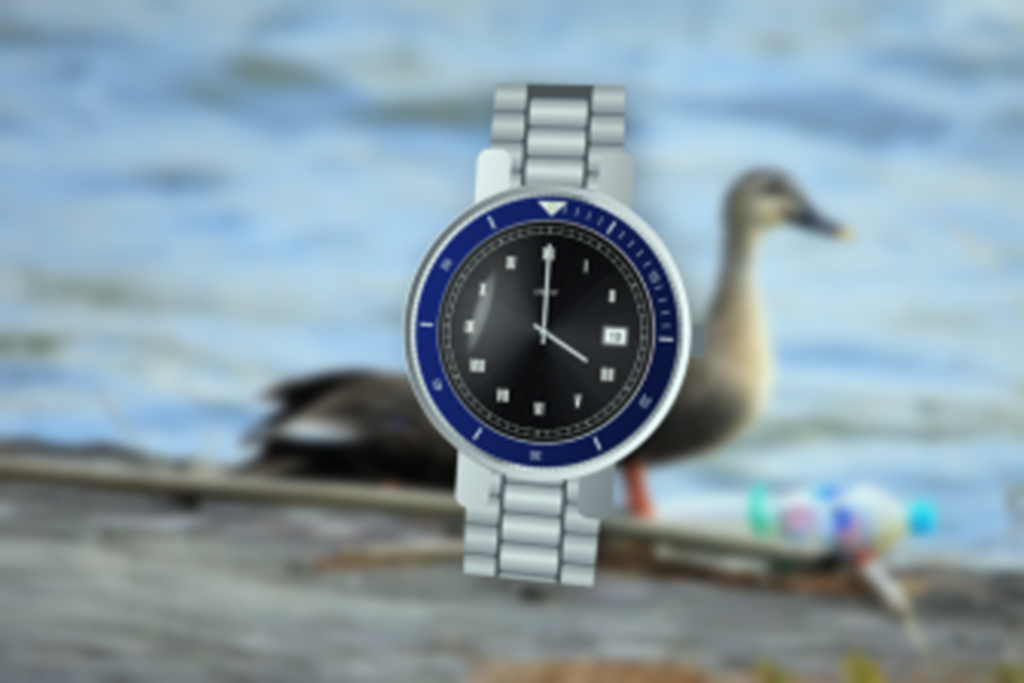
4 h 00 min
